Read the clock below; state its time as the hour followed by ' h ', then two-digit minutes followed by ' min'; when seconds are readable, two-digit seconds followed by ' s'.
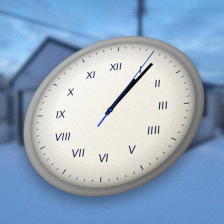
1 h 06 min 05 s
